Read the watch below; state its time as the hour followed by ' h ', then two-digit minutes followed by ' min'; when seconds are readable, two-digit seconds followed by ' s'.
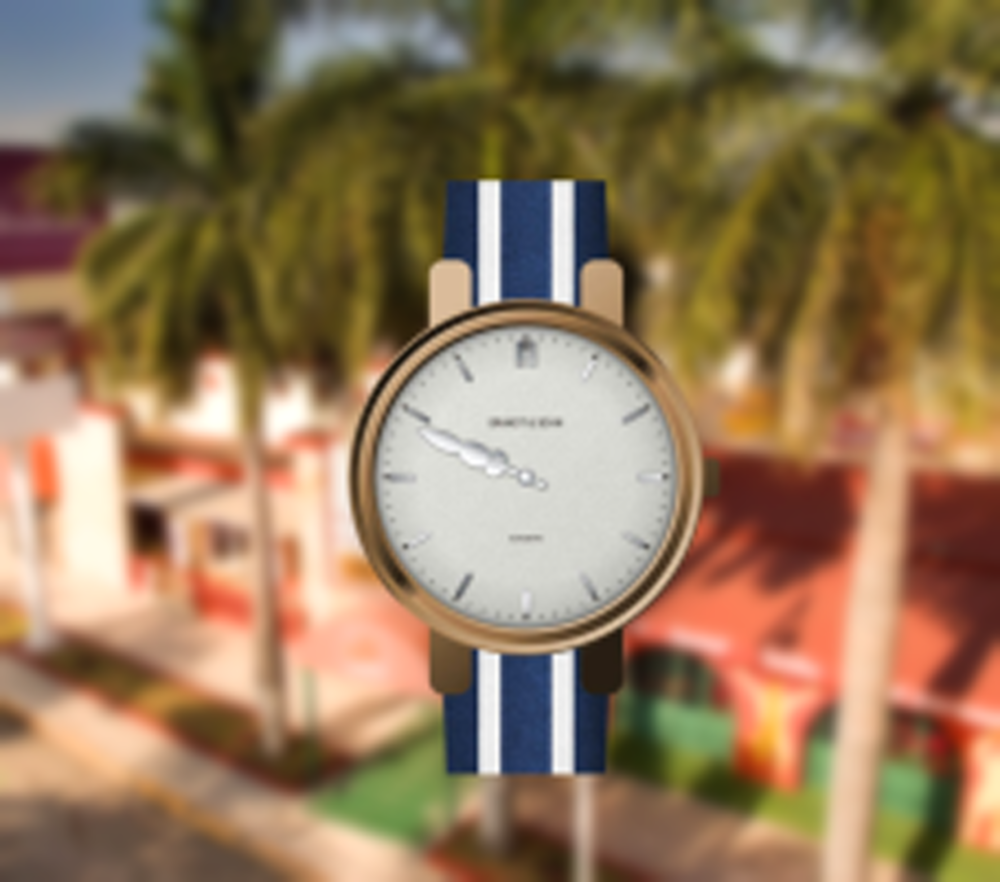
9 h 49 min
